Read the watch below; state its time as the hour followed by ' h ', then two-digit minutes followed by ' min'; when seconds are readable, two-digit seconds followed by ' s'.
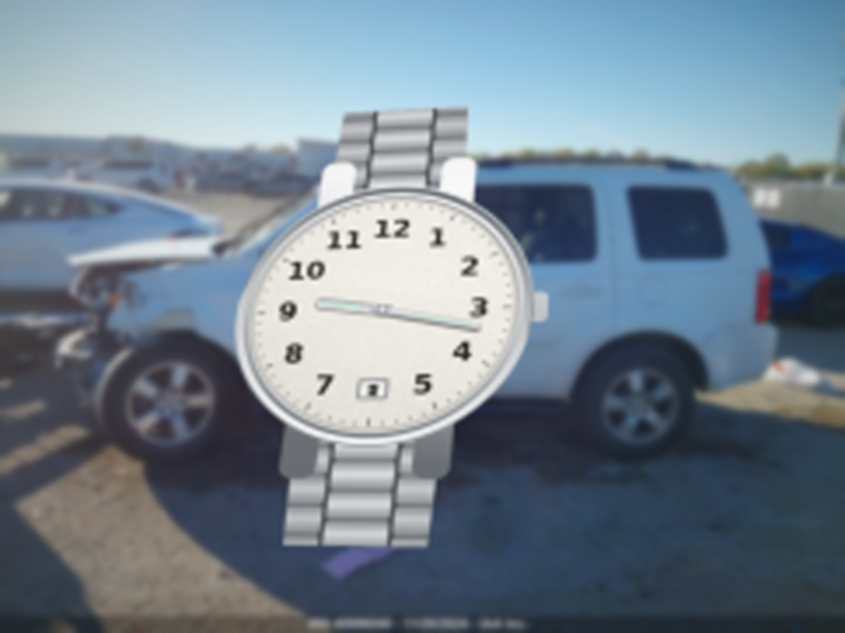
9 h 17 min
